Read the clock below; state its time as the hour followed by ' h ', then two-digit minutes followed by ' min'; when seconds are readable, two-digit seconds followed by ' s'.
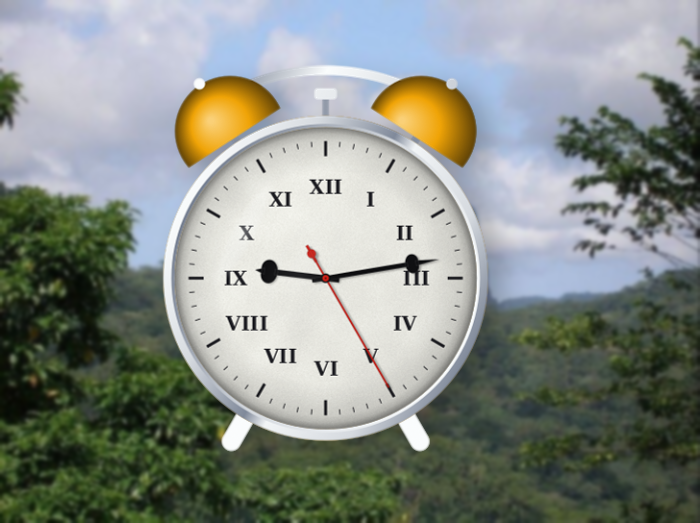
9 h 13 min 25 s
